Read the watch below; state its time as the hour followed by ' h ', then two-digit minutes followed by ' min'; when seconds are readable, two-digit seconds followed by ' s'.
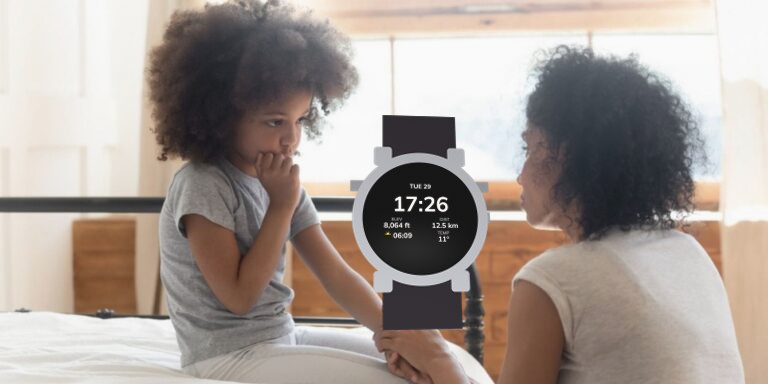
17 h 26 min
